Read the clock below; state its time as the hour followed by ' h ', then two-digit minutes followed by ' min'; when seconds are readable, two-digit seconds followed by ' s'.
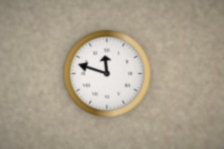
11 h 48 min
